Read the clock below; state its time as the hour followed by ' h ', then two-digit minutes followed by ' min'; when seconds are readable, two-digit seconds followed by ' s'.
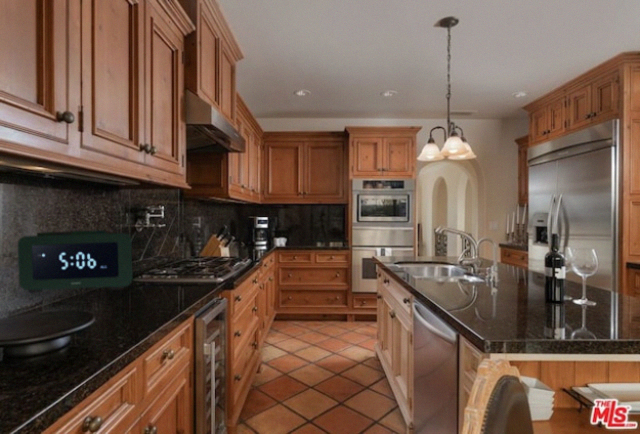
5 h 06 min
